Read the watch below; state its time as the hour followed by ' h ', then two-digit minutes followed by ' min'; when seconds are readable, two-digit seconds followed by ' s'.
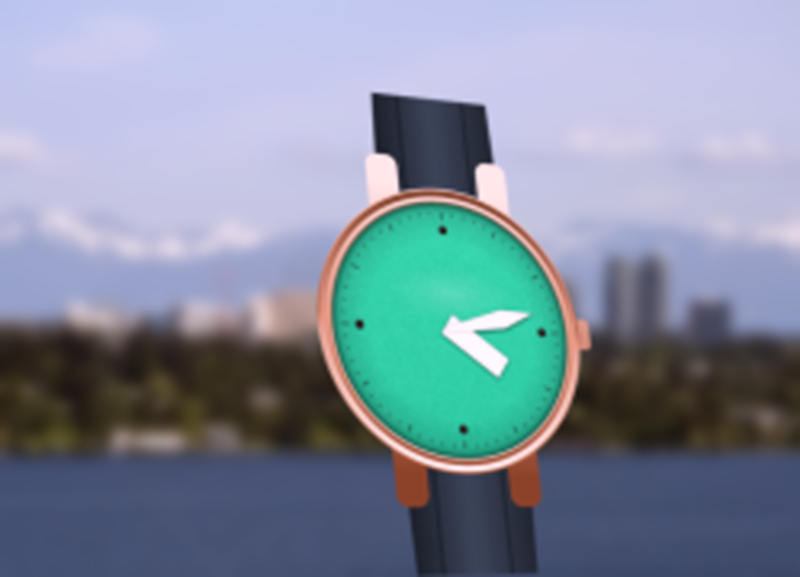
4 h 13 min
